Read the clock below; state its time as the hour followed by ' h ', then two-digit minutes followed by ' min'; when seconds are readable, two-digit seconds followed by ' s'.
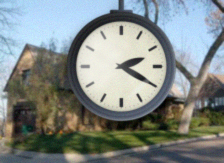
2 h 20 min
